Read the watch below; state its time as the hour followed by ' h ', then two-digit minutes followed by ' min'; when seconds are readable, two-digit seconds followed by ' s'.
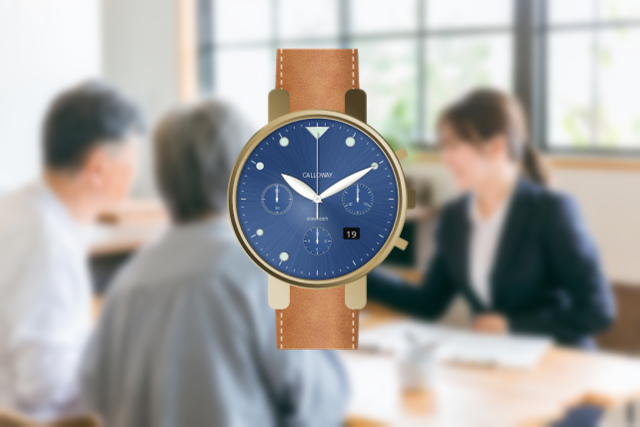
10 h 10 min
